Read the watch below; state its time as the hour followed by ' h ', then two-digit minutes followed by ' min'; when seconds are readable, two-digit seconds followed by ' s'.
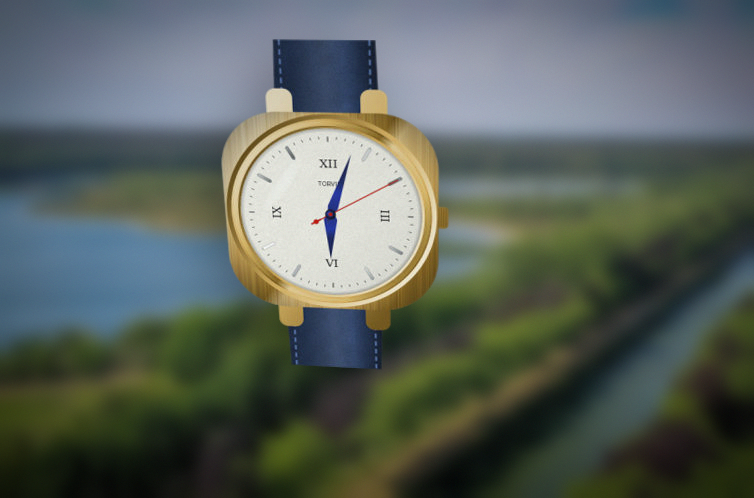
6 h 03 min 10 s
